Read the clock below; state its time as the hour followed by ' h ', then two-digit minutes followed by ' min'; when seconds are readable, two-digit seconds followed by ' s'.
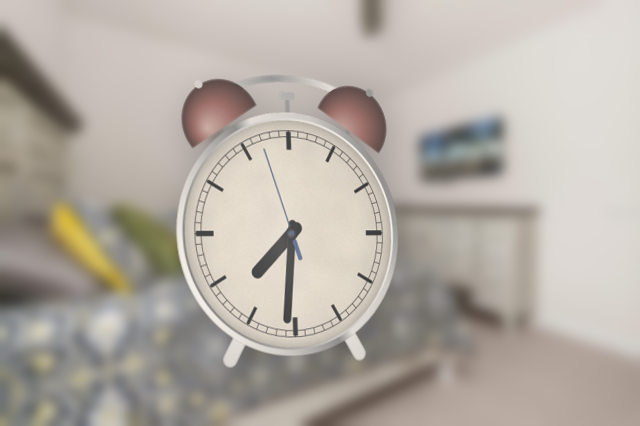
7 h 30 min 57 s
